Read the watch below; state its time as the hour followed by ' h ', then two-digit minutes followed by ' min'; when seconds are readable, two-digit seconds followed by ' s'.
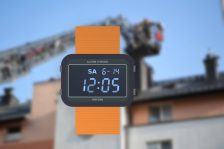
12 h 05 min
